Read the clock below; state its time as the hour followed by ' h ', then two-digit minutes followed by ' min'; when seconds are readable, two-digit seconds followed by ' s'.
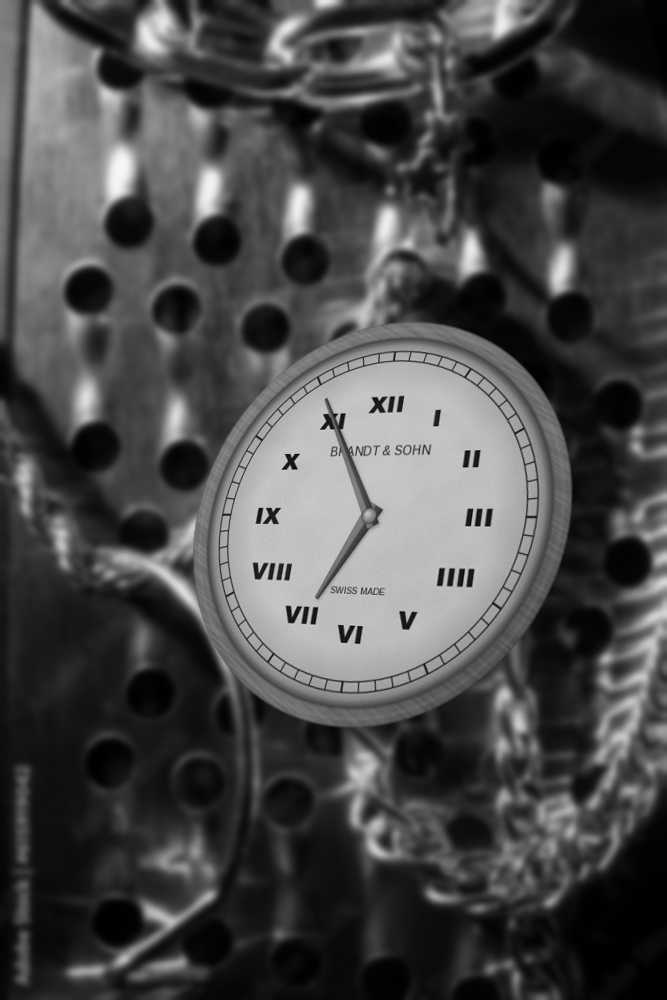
6 h 55 min
